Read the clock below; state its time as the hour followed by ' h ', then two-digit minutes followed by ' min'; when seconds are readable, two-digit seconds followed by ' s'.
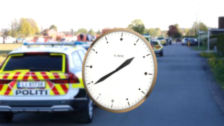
1 h 39 min
